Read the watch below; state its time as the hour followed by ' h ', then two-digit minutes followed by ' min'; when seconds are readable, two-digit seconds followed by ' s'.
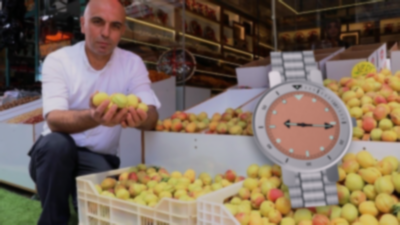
9 h 16 min
